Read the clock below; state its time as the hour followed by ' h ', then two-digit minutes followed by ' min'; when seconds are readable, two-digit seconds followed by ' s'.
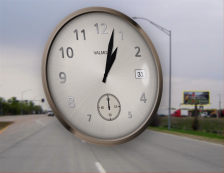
1 h 03 min
